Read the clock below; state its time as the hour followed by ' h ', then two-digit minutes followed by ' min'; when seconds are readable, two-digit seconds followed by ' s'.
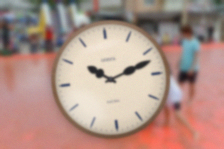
10 h 12 min
